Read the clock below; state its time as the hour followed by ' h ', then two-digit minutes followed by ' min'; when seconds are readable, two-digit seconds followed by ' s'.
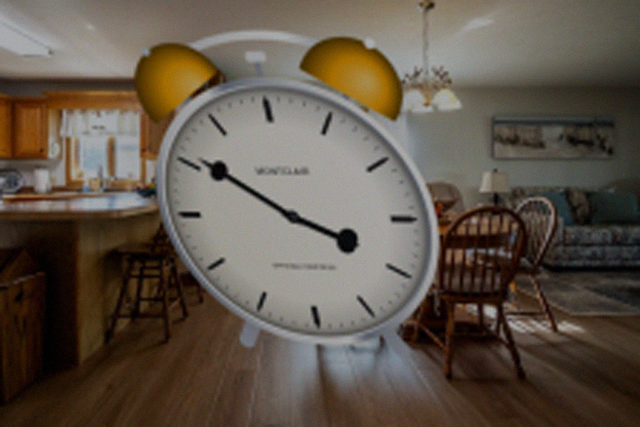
3 h 51 min
